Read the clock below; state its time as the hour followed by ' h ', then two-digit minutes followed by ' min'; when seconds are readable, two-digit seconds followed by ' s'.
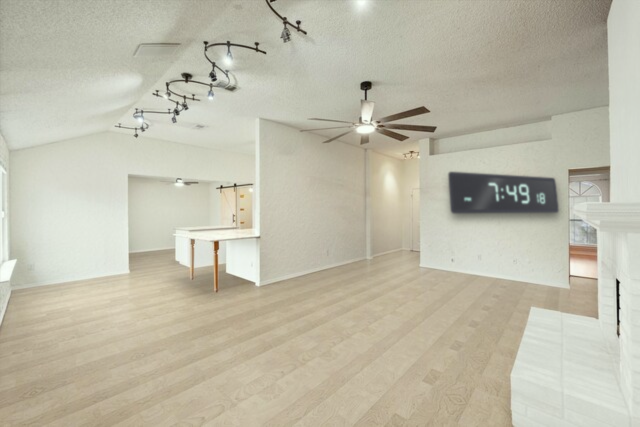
7 h 49 min
